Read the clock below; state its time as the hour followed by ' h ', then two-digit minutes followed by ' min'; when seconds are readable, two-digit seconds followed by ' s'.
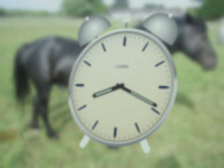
8 h 19 min
